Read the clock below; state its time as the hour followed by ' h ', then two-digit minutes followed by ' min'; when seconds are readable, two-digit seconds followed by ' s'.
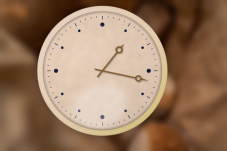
1 h 17 min
